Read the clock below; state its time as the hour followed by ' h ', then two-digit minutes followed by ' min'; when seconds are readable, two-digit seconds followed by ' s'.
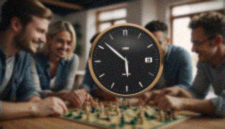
5 h 52 min
